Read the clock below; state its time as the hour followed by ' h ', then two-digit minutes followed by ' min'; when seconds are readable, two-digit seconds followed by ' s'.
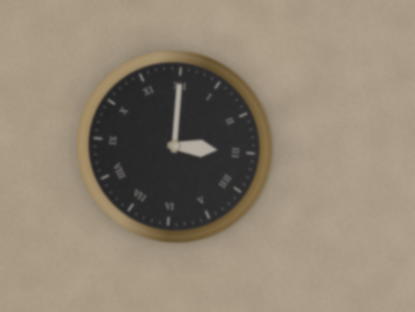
3 h 00 min
